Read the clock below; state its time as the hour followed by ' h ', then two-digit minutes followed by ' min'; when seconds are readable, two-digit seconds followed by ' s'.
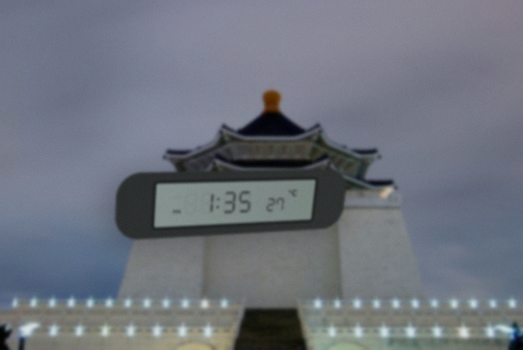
1 h 35 min
